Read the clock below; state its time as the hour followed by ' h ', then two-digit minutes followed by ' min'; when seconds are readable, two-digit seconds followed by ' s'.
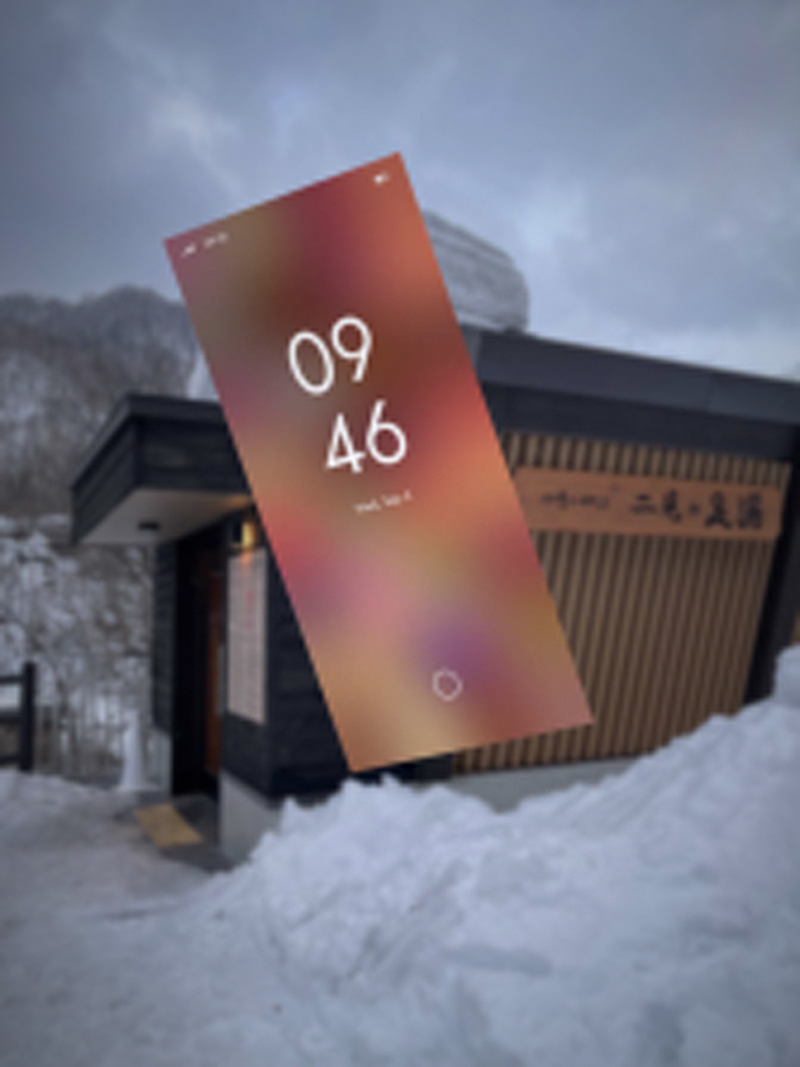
9 h 46 min
